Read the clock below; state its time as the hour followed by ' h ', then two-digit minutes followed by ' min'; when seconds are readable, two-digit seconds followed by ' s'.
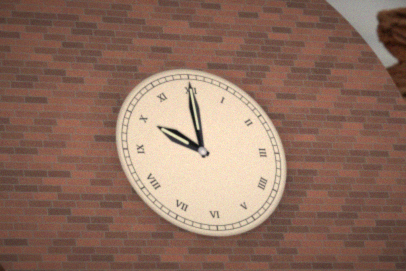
10 h 00 min
